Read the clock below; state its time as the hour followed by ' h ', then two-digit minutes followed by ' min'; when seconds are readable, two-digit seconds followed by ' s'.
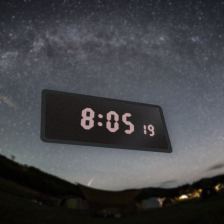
8 h 05 min 19 s
